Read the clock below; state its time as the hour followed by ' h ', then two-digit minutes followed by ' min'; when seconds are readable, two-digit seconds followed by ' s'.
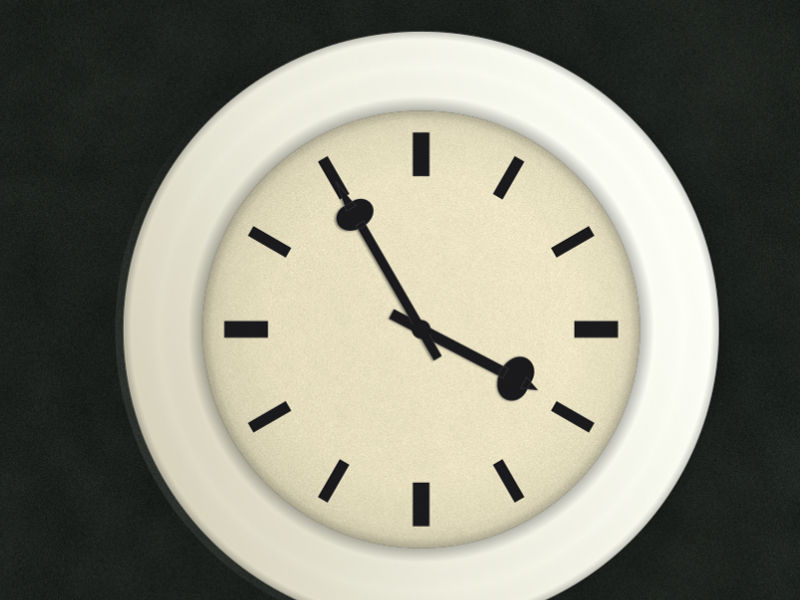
3 h 55 min
